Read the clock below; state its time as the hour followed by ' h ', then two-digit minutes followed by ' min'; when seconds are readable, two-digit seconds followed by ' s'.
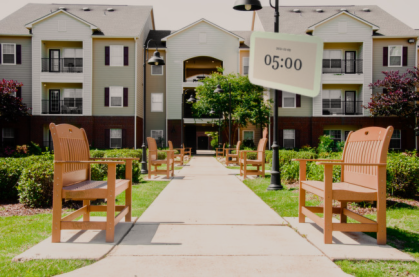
5 h 00 min
